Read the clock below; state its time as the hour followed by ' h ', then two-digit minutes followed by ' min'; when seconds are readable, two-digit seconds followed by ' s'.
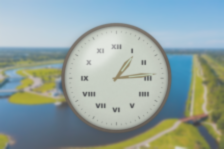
1 h 14 min
